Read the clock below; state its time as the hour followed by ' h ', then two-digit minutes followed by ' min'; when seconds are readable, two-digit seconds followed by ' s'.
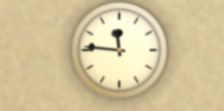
11 h 46 min
